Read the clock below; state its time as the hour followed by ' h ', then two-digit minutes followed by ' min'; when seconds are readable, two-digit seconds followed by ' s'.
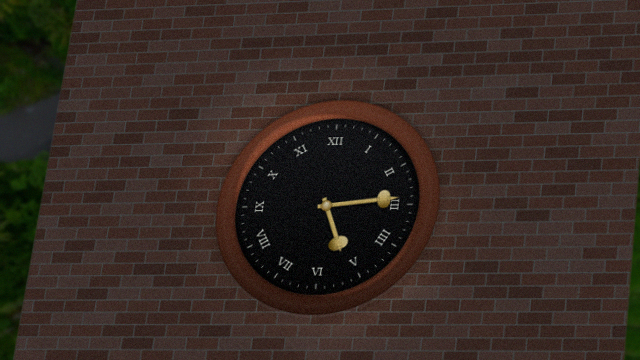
5 h 14 min
